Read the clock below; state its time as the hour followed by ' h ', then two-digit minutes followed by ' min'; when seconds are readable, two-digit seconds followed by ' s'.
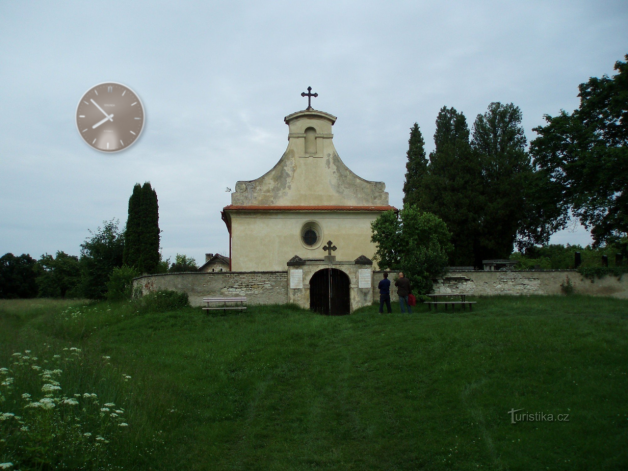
7 h 52 min
